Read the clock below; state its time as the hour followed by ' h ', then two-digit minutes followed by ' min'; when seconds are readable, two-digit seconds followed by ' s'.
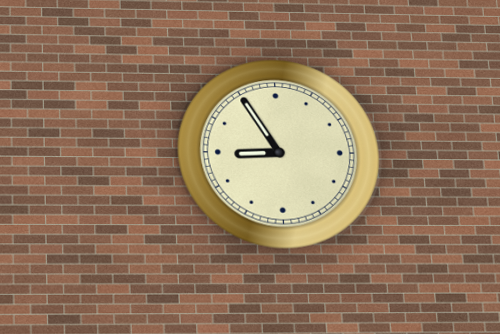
8 h 55 min
